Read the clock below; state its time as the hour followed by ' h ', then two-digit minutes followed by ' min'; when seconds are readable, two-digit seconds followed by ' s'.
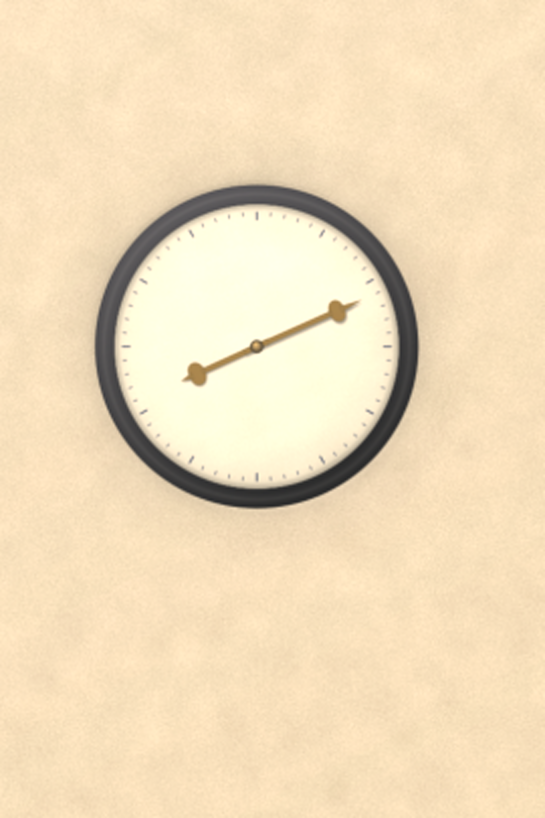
8 h 11 min
